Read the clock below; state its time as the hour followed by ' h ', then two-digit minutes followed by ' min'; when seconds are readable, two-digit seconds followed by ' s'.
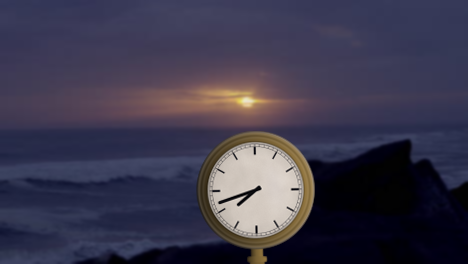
7 h 42 min
